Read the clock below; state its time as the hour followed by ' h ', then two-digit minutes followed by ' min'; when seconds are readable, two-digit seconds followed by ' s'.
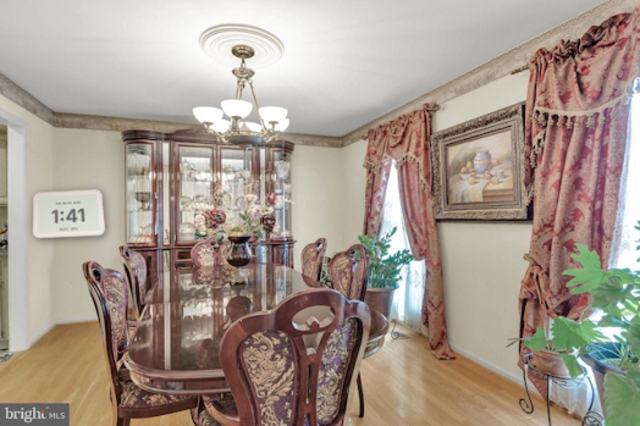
1 h 41 min
